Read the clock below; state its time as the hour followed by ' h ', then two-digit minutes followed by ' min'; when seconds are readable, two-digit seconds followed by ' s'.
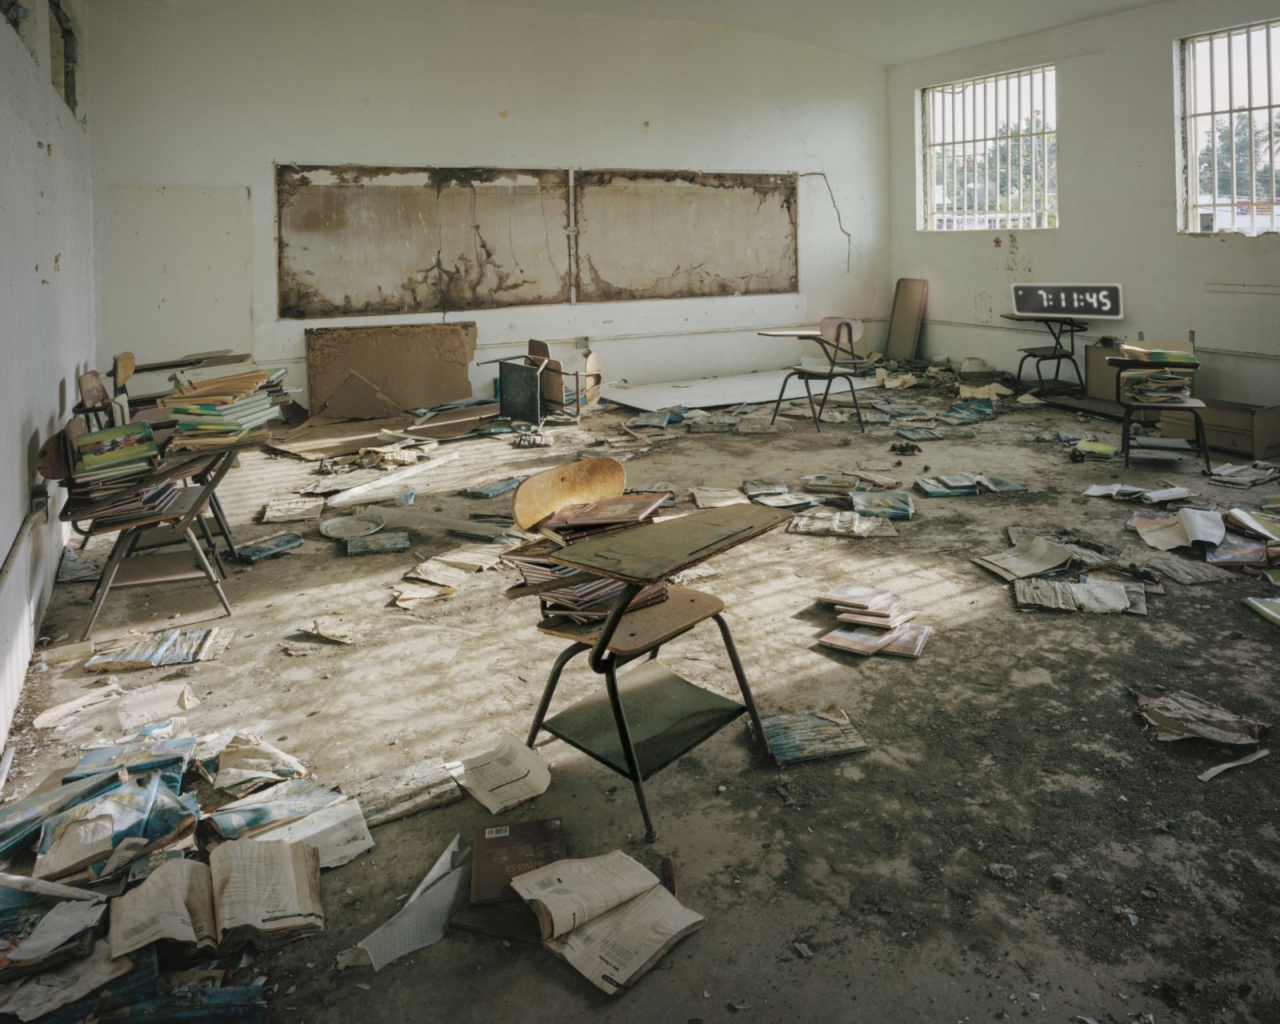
7 h 11 min 45 s
